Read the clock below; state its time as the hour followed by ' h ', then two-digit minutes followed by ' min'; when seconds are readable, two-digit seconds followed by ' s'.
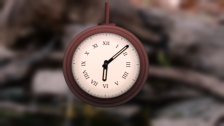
6 h 08 min
